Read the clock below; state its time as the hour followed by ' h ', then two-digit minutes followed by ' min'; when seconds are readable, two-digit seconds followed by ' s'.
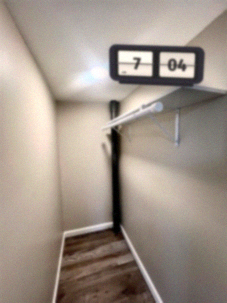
7 h 04 min
